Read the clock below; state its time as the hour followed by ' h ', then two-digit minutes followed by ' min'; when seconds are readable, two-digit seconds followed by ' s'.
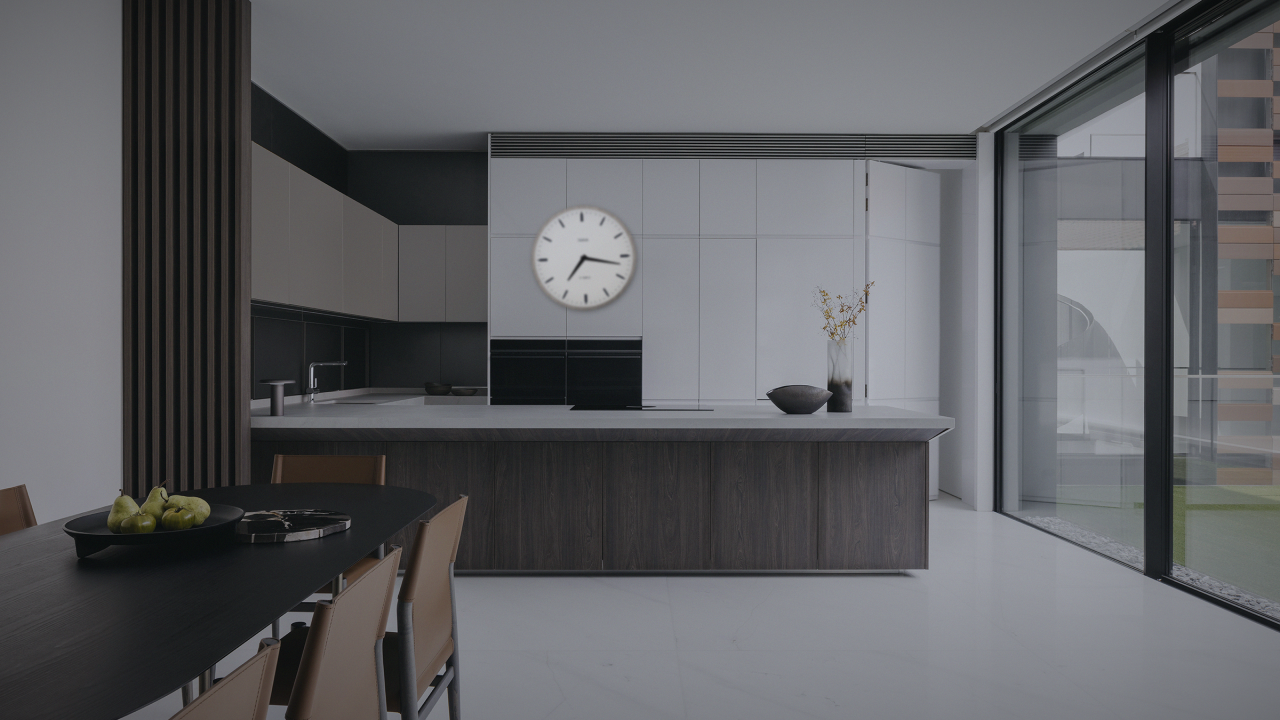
7 h 17 min
